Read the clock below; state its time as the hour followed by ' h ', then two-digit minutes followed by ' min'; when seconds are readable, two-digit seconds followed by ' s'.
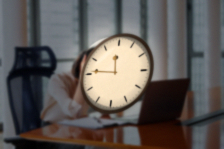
11 h 46 min
